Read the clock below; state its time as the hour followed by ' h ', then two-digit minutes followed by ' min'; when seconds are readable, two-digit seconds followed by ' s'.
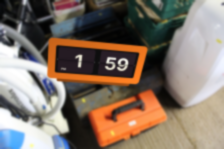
1 h 59 min
